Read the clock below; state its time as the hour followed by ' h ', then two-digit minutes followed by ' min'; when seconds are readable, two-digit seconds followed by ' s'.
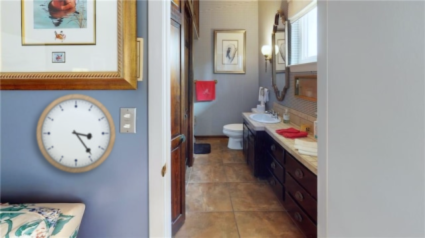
3 h 24 min
